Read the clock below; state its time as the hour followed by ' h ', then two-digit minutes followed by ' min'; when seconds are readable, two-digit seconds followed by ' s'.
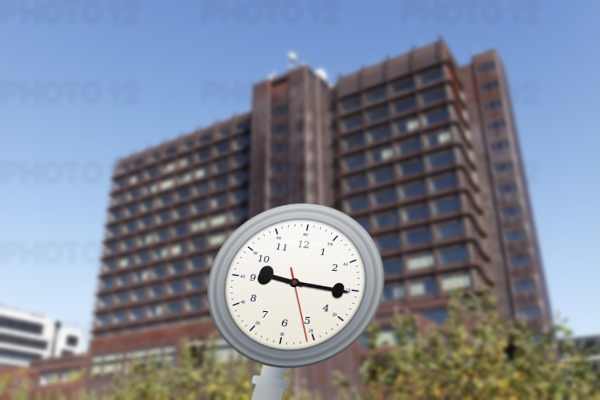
9 h 15 min 26 s
